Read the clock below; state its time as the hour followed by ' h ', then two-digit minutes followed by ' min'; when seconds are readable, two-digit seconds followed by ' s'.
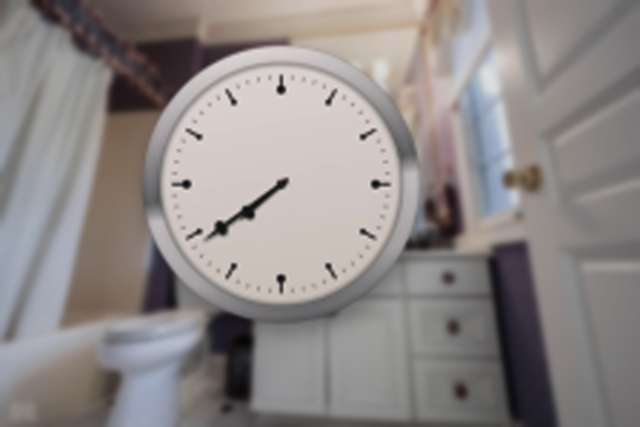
7 h 39 min
